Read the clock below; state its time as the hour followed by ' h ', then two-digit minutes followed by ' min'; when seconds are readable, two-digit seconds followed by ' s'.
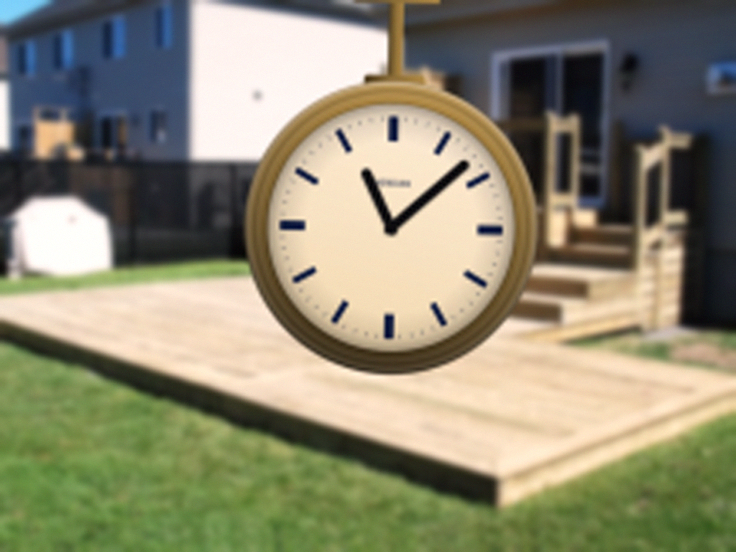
11 h 08 min
